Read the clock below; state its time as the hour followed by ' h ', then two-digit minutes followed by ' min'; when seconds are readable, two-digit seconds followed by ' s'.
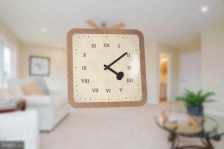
4 h 09 min
